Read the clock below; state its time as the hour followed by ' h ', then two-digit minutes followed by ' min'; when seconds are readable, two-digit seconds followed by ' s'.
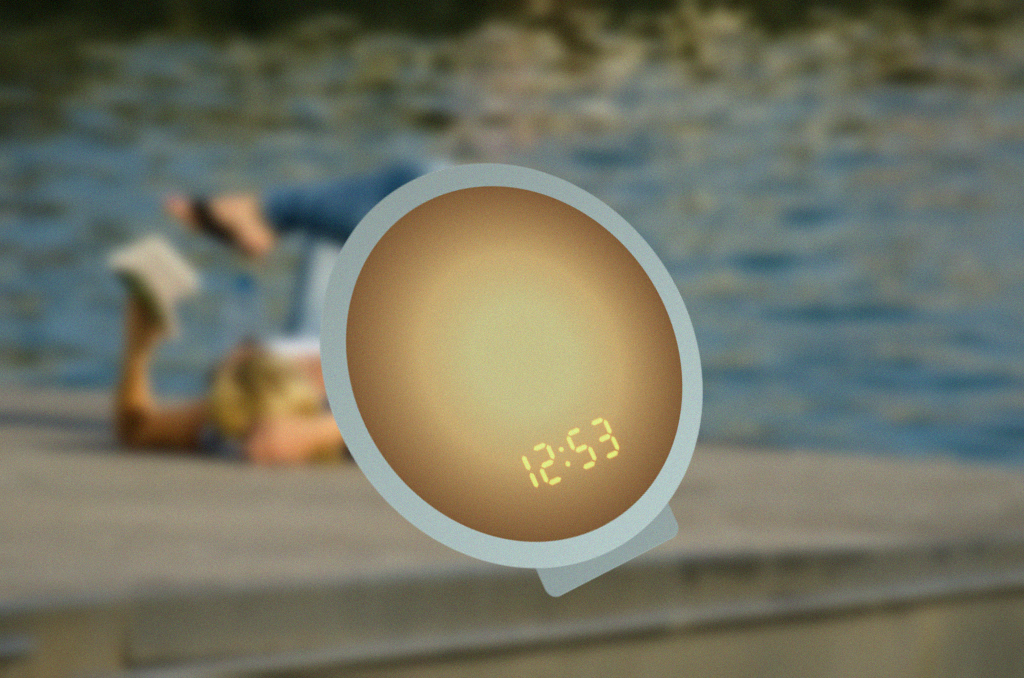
12 h 53 min
